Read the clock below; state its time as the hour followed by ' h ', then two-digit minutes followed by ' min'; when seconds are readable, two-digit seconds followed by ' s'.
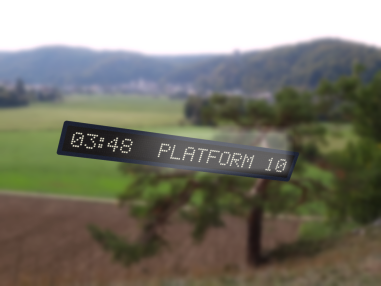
3 h 48 min
